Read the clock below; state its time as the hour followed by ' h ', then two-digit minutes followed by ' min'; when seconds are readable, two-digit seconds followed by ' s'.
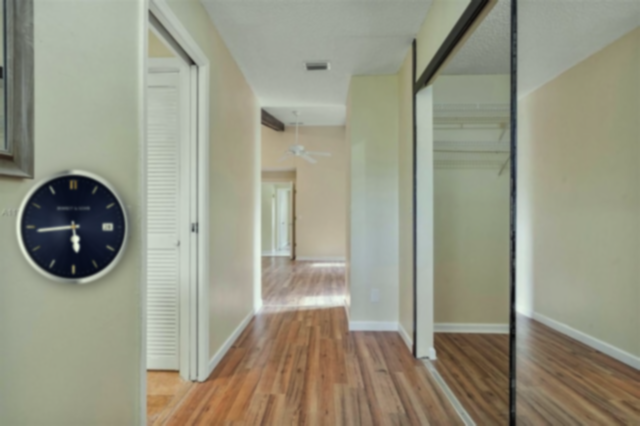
5 h 44 min
